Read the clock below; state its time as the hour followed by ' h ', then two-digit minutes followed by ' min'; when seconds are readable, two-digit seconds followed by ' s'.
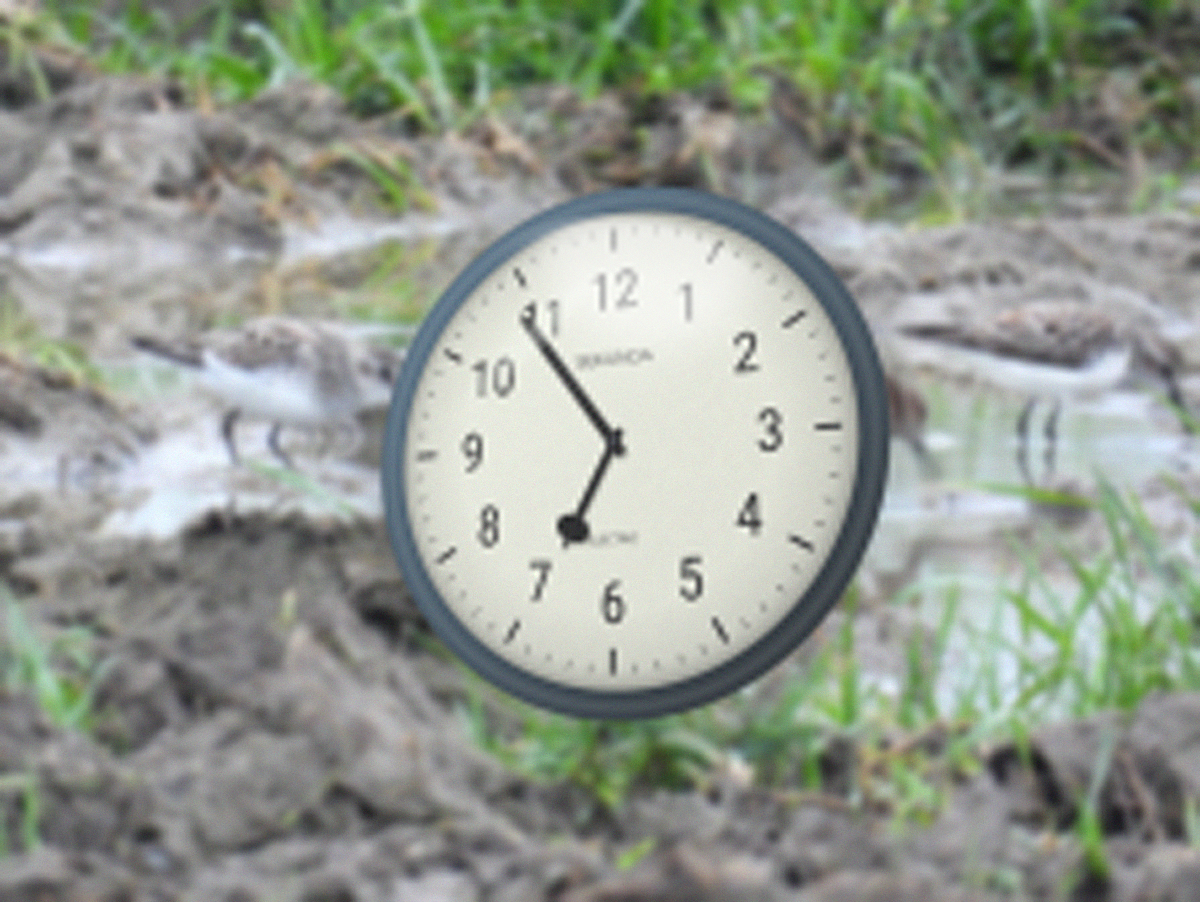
6 h 54 min
